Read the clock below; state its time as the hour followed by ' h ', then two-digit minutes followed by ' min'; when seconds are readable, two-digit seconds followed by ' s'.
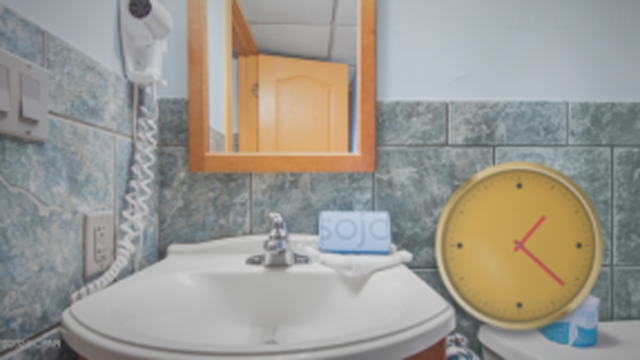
1 h 22 min
